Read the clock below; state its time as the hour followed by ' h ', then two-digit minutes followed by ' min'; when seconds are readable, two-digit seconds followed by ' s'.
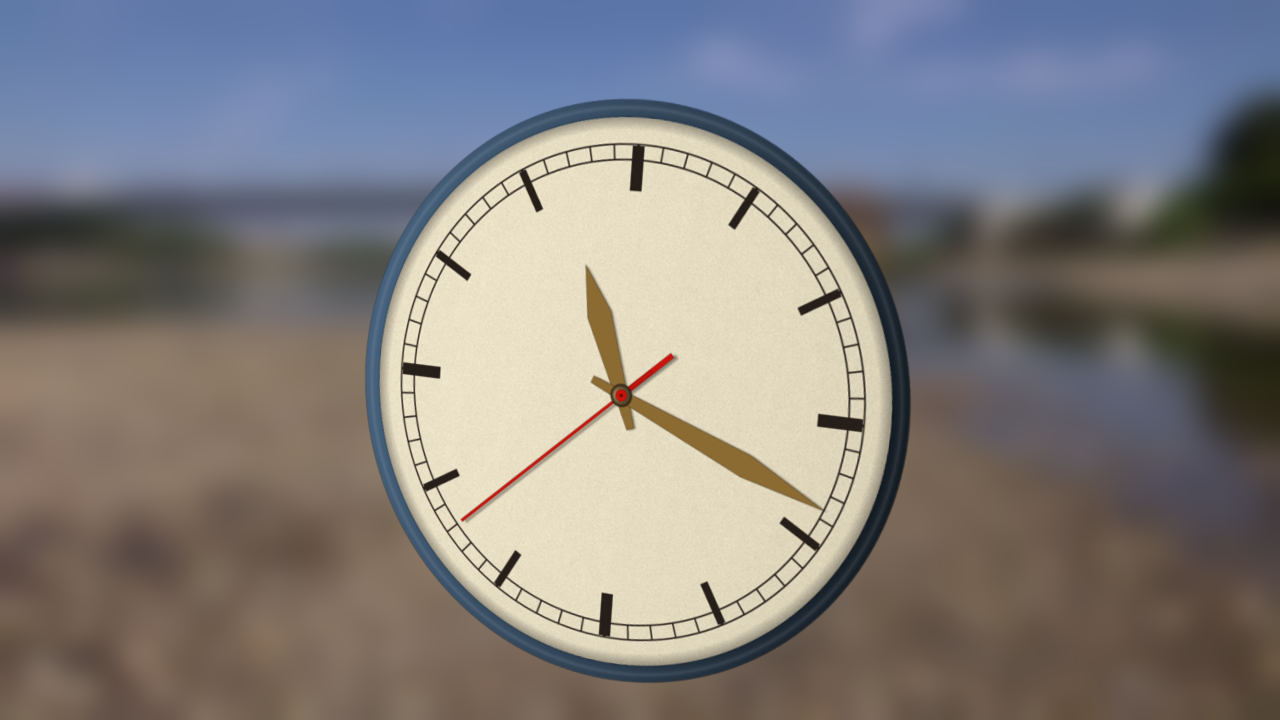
11 h 18 min 38 s
